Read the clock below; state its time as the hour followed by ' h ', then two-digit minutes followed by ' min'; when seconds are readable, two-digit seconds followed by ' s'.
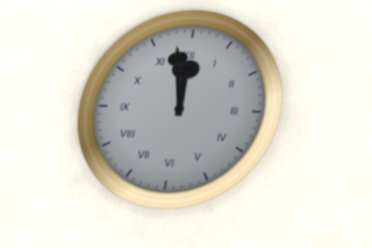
11 h 58 min
